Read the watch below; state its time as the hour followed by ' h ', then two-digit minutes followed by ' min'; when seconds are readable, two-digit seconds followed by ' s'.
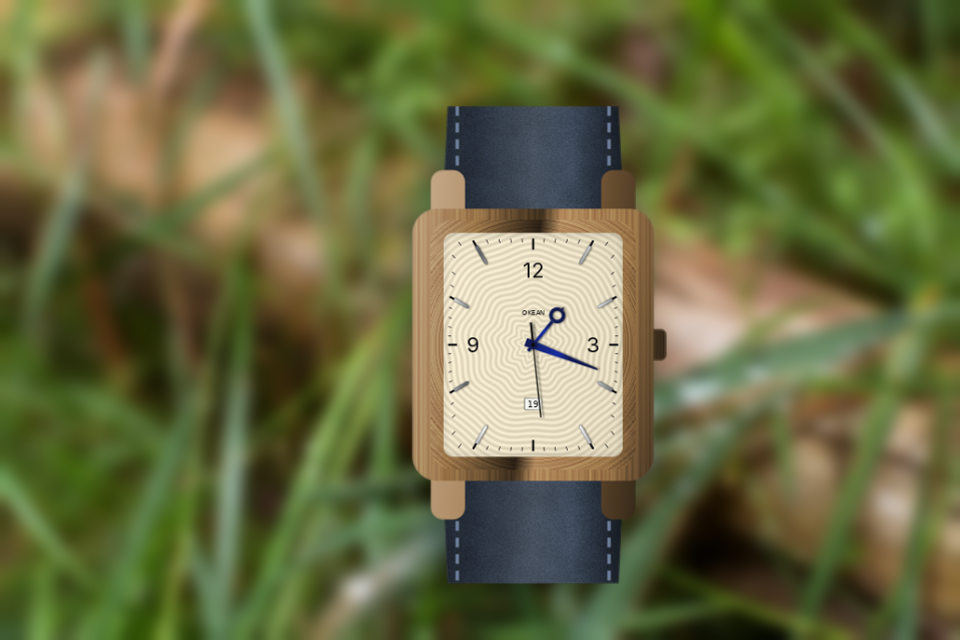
1 h 18 min 29 s
